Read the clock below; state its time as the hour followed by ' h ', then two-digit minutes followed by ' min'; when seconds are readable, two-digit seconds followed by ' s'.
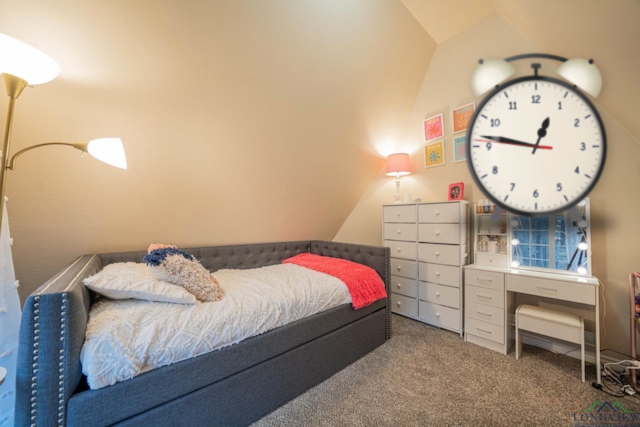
12 h 46 min 46 s
